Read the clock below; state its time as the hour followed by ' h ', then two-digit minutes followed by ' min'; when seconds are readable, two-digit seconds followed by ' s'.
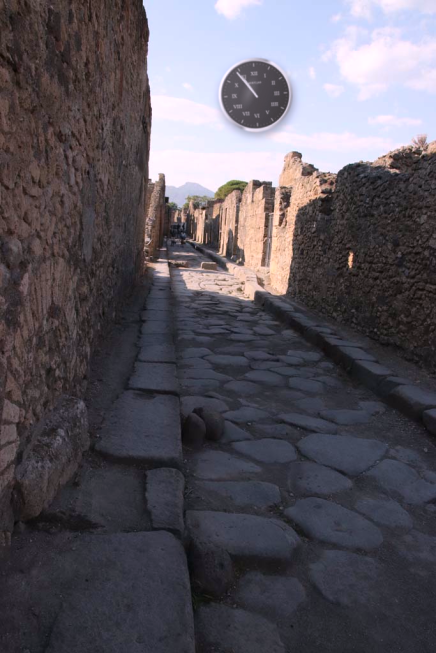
10 h 54 min
